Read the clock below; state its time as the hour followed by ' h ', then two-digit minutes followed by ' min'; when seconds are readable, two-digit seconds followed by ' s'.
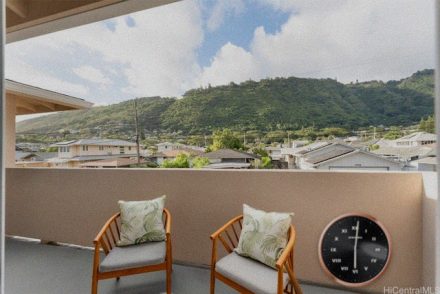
6 h 01 min
